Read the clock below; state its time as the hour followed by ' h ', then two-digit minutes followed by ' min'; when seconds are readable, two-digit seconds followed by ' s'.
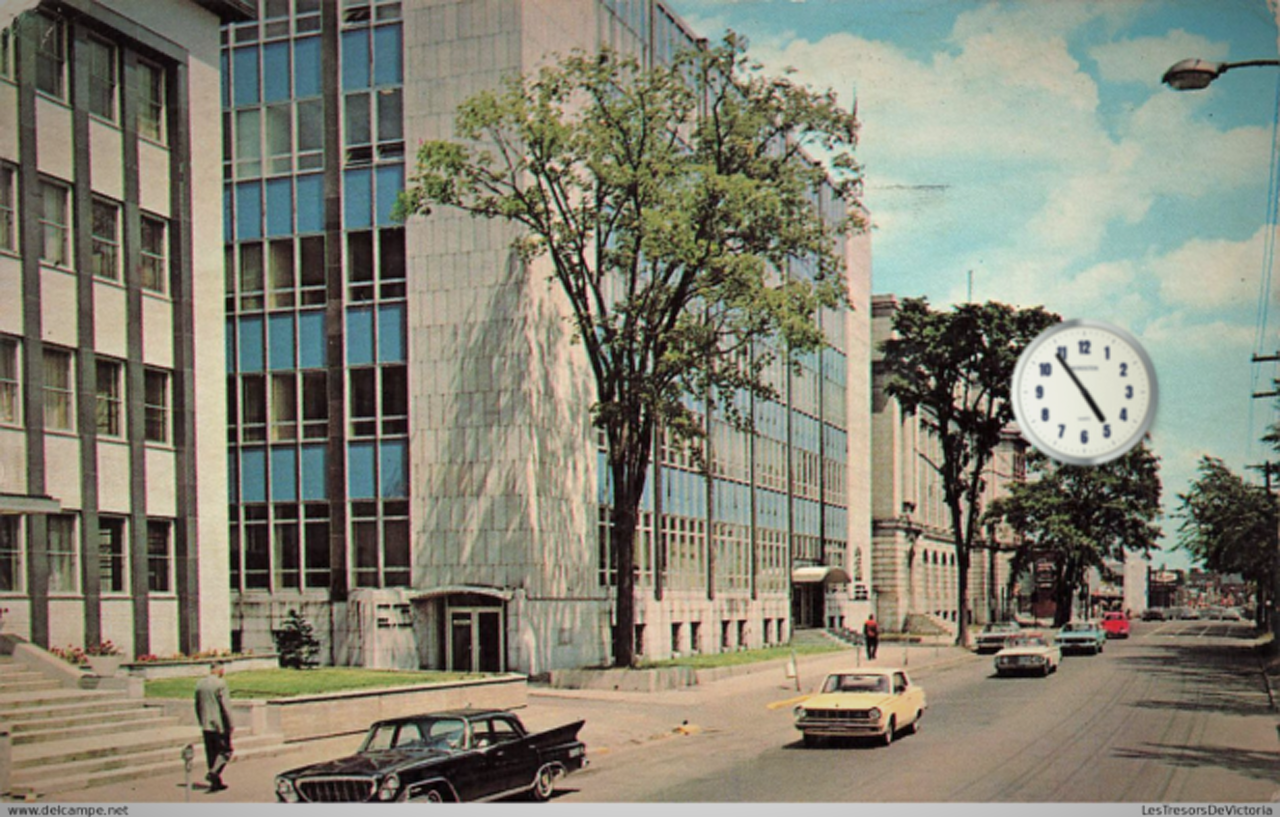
4 h 54 min
